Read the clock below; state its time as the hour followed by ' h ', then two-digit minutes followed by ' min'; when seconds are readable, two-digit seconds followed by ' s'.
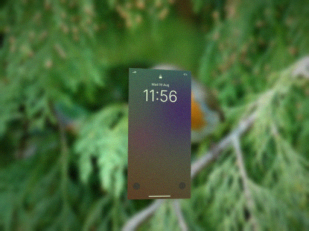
11 h 56 min
